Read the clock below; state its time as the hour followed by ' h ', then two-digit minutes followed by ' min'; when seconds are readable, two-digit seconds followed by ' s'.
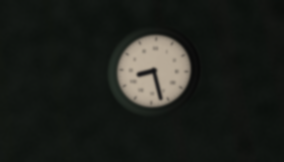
8 h 27 min
